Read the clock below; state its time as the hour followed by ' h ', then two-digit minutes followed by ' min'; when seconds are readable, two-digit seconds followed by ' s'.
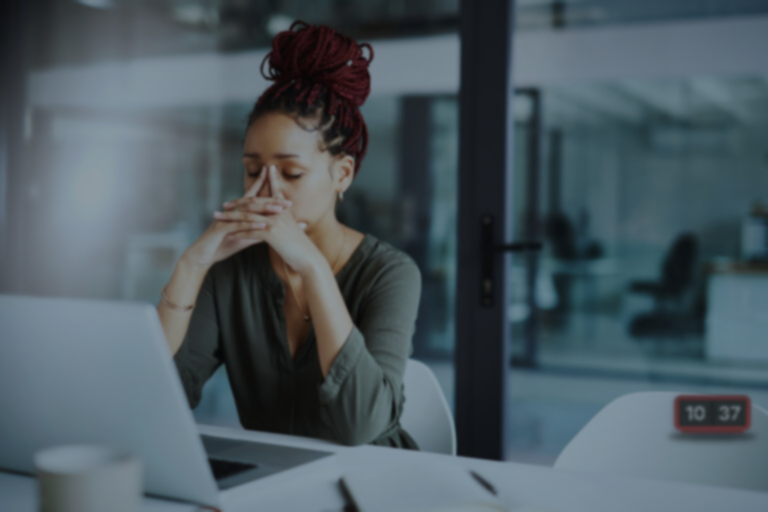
10 h 37 min
